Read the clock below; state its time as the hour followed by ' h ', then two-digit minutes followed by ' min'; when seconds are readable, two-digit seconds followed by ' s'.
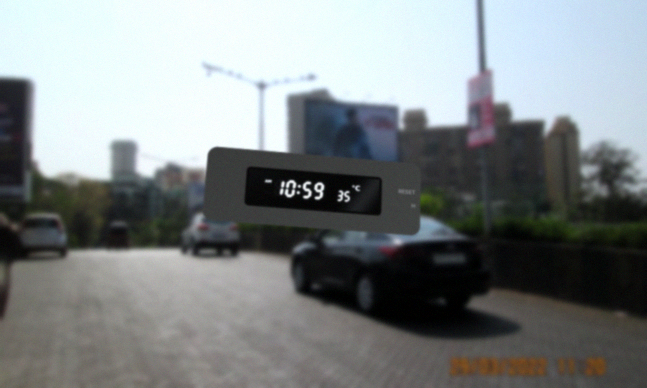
10 h 59 min
